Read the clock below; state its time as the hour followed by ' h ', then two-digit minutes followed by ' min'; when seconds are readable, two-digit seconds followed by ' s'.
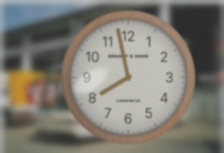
7 h 58 min
